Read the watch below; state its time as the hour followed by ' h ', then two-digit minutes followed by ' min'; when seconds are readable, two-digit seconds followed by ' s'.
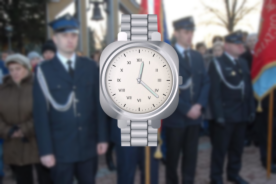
12 h 22 min
